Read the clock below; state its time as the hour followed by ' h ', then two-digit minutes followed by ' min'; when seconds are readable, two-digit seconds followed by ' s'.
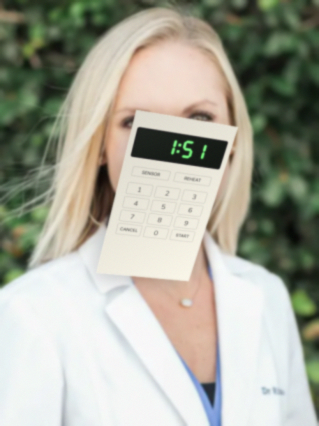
1 h 51 min
